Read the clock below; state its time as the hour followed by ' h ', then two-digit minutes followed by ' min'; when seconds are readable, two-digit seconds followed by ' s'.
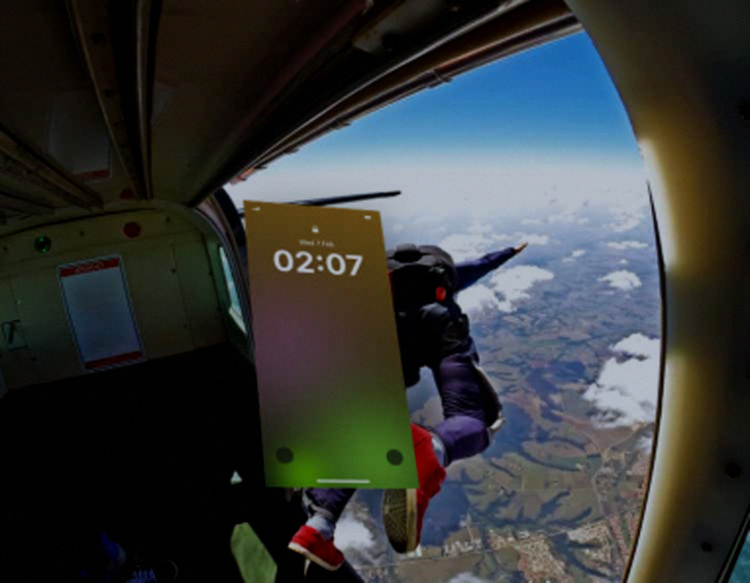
2 h 07 min
